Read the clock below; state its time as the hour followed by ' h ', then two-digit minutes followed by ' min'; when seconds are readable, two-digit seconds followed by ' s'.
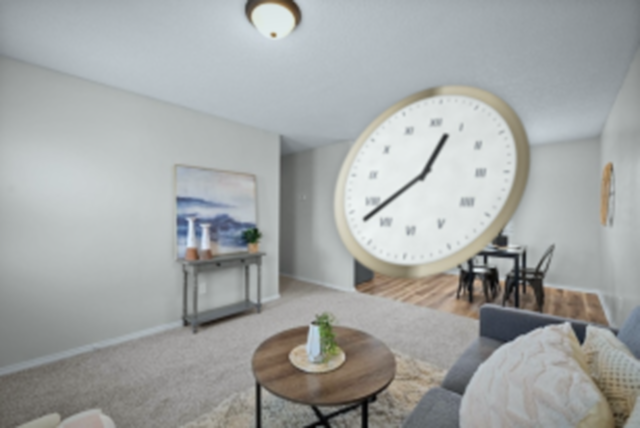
12 h 38 min
